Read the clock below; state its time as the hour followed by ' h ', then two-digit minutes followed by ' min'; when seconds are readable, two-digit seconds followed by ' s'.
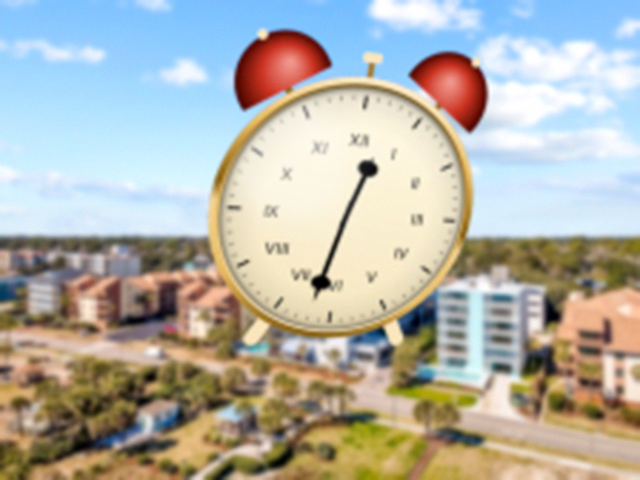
12 h 32 min
